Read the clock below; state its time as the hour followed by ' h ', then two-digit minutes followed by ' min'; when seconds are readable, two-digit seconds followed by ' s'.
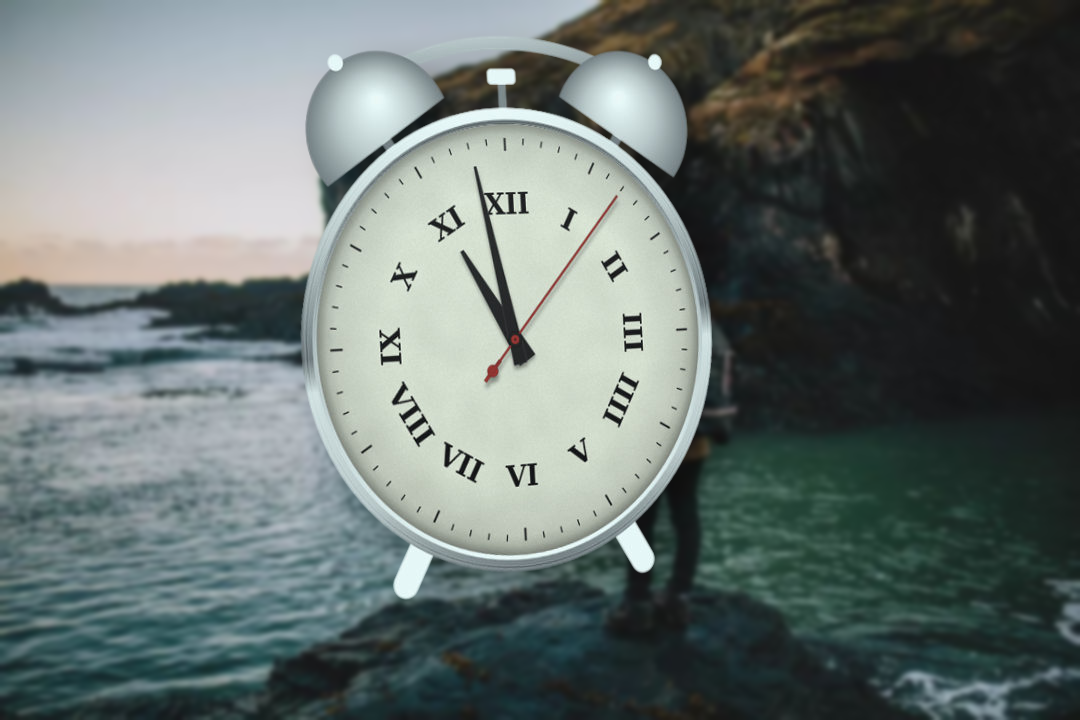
10 h 58 min 07 s
